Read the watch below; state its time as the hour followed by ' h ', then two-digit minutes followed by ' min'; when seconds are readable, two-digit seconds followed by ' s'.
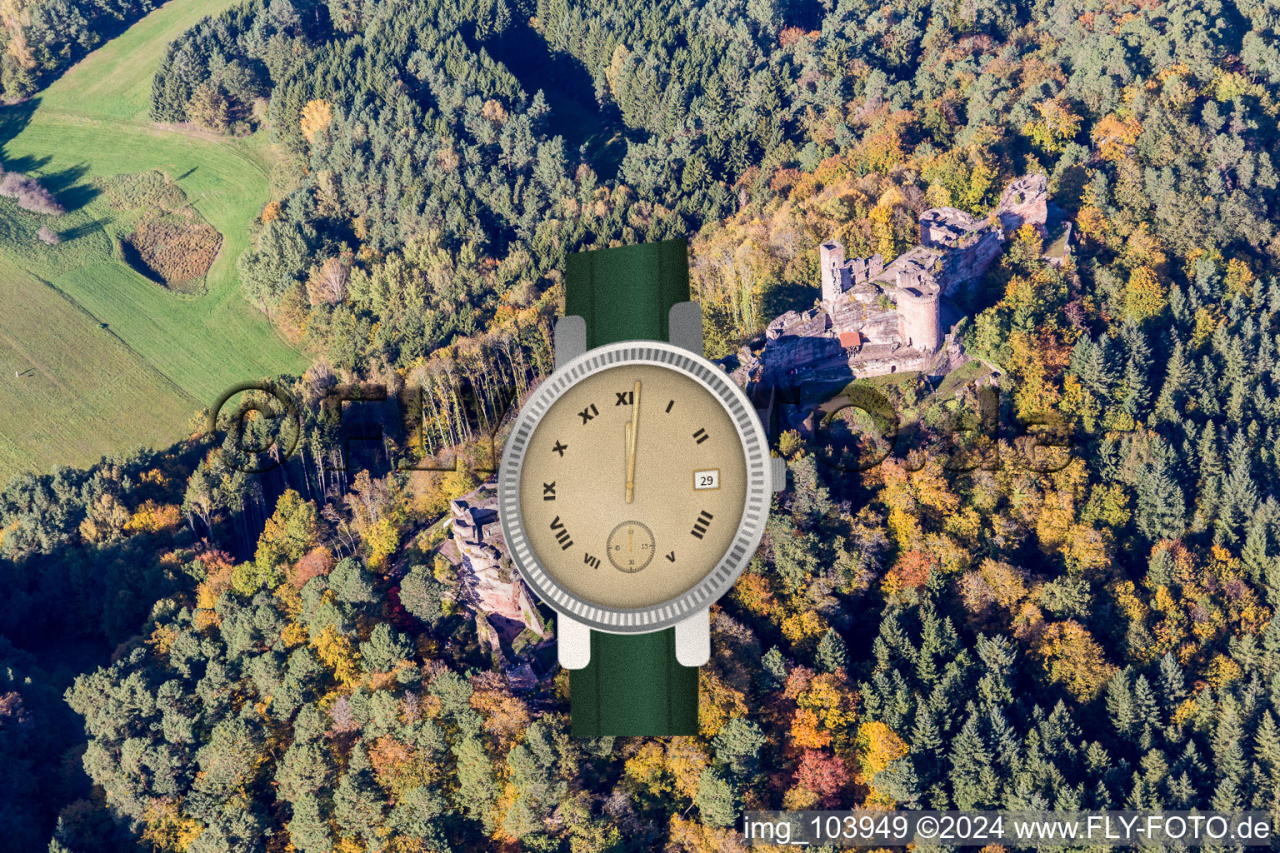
12 h 01 min
